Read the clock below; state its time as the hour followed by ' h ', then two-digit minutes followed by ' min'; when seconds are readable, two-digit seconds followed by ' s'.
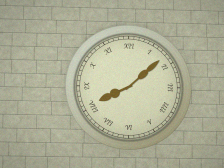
8 h 08 min
